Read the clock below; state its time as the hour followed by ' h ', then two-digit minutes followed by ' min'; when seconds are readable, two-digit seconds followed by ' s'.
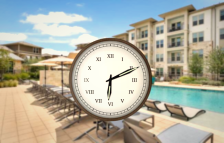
6 h 11 min
